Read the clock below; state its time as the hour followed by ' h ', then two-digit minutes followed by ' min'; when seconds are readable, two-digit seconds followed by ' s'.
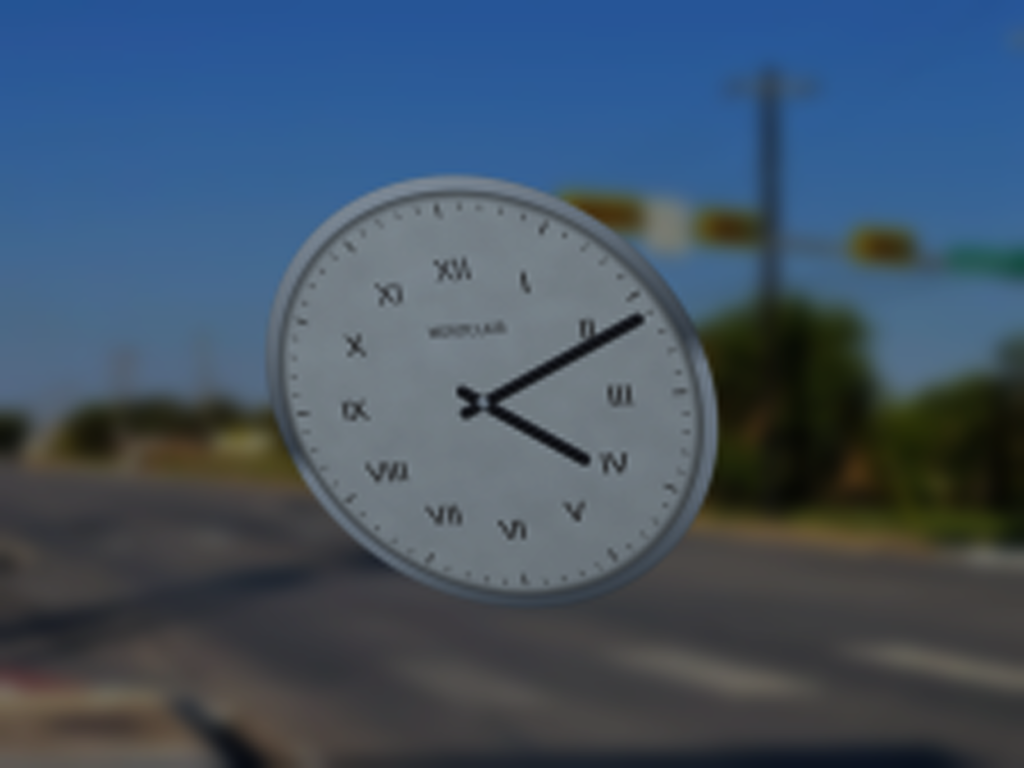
4 h 11 min
